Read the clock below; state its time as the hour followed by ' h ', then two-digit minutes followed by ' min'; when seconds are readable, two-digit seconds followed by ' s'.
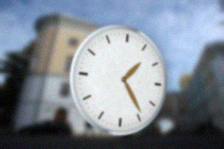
1 h 24 min
